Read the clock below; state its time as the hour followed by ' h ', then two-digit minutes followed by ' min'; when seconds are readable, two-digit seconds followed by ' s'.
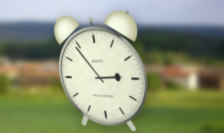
2 h 54 min
